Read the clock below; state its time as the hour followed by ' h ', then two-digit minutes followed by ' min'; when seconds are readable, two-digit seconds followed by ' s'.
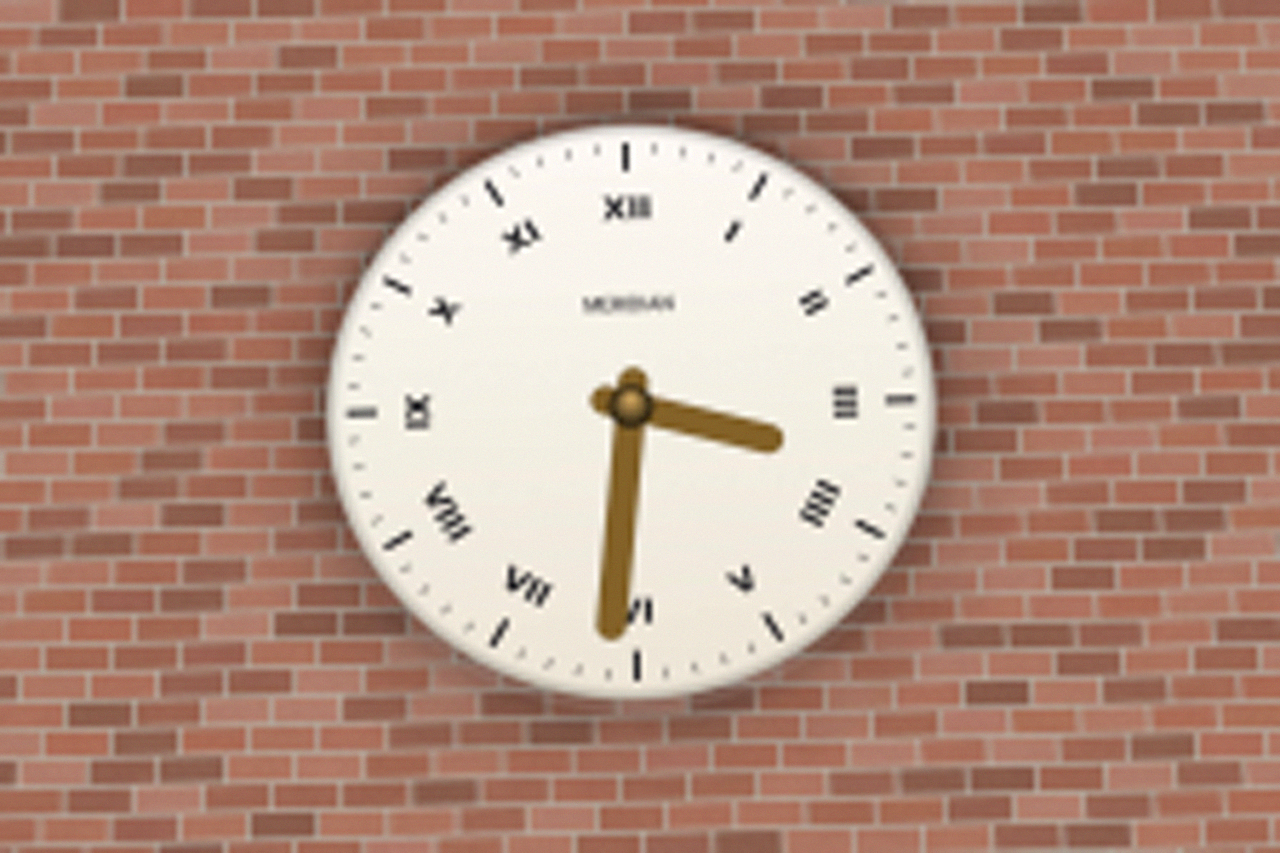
3 h 31 min
